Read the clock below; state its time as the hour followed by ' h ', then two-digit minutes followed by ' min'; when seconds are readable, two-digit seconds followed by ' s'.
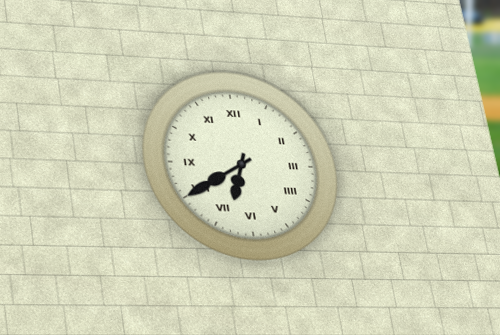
6 h 40 min
